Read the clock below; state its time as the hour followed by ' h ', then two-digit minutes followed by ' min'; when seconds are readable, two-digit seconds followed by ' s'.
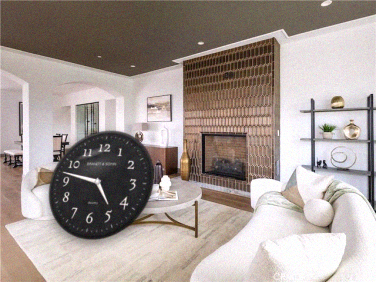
4 h 47 min
